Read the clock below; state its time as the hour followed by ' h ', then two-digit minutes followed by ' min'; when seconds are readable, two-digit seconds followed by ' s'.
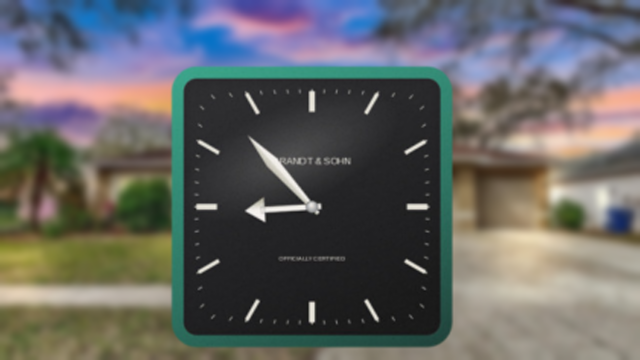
8 h 53 min
